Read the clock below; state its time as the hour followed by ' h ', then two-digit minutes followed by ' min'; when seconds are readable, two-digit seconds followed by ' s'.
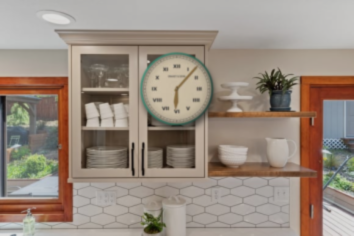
6 h 07 min
